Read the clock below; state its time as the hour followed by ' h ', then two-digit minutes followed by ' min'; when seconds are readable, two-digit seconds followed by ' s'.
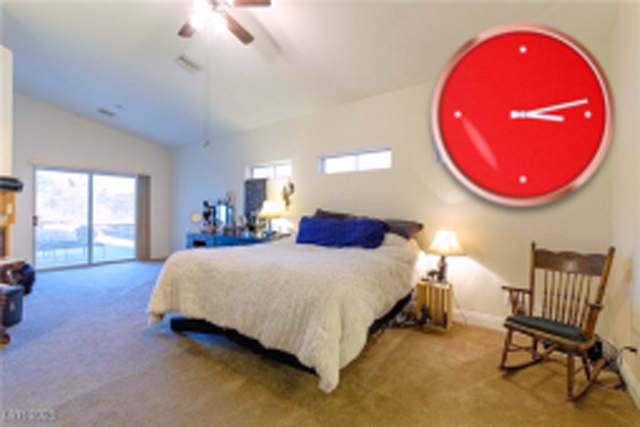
3 h 13 min
